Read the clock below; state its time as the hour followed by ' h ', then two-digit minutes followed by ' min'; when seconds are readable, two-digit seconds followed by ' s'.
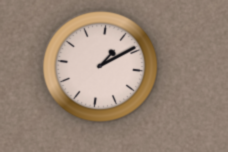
1 h 09 min
